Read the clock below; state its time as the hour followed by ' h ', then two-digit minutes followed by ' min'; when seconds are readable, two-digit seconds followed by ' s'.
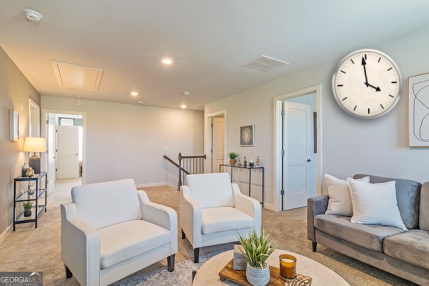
3 h 59 min
